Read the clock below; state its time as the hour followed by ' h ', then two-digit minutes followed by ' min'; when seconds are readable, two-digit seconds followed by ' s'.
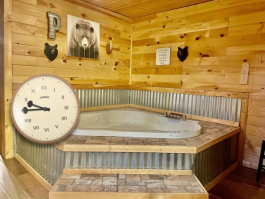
9 h 45 min
